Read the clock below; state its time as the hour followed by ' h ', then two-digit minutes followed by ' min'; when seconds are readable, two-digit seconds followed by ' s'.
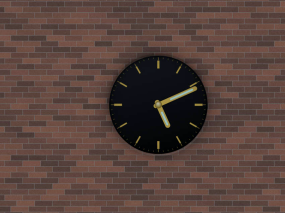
5 h 11 min
